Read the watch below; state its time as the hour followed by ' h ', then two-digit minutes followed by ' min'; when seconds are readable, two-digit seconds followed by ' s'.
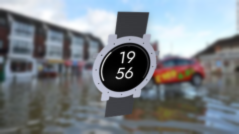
19 h 56 min
